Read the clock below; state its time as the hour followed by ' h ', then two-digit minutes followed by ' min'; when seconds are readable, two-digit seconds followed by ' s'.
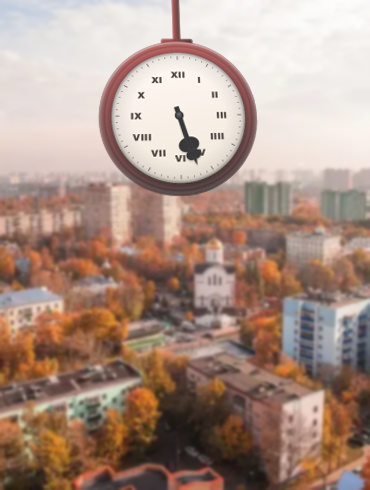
5 h 27 min
